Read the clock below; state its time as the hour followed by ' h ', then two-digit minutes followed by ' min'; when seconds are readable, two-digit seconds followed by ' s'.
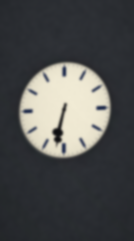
6 h 32 min
